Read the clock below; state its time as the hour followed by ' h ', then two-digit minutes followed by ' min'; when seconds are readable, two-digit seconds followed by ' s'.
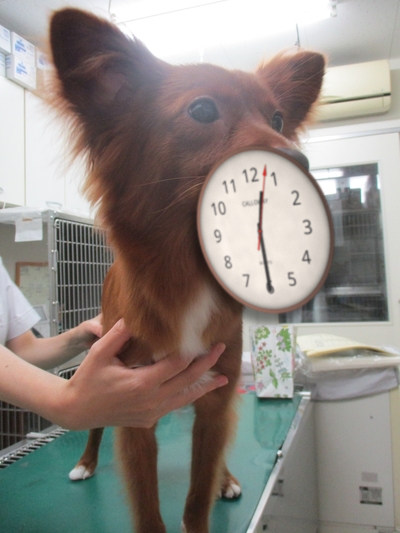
12 h 30 min 03 s
